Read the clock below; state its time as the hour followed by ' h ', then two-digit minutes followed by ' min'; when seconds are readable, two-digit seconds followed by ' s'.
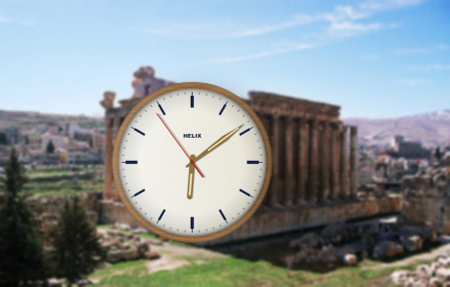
6 h 08 min 54 s
